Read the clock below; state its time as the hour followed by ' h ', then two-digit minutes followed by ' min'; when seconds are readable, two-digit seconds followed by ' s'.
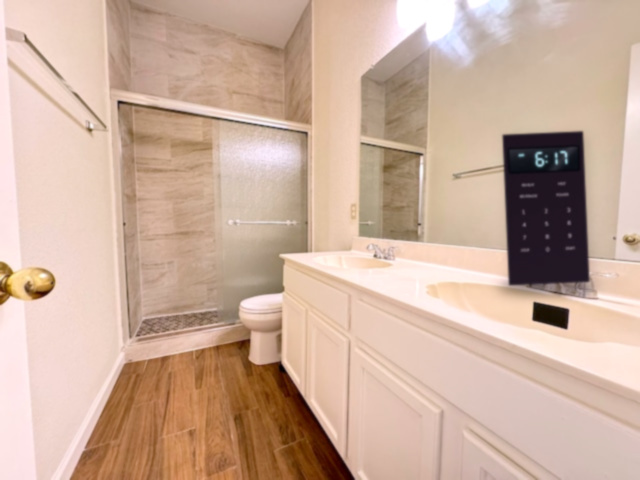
6 h 17 min
